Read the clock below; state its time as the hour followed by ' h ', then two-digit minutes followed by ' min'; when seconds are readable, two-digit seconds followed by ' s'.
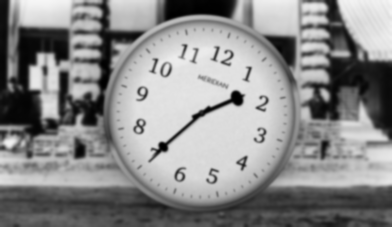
1 h 35 min
